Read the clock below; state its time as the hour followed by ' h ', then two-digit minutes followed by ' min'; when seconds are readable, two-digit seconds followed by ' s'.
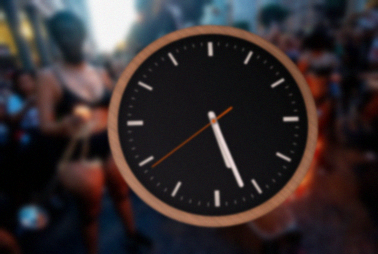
5 h 26 min 39 s
